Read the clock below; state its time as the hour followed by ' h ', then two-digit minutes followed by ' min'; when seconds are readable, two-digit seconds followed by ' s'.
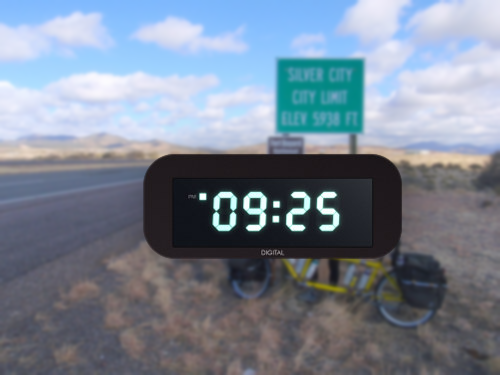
9 h 25 min
